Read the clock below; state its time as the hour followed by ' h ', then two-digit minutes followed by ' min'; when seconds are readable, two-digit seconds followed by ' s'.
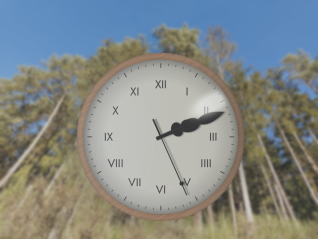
2 h 11 min 26 s
